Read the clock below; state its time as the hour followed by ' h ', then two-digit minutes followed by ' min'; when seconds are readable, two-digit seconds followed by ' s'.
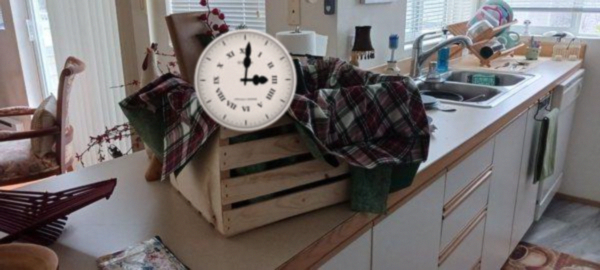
3 h 01 min
